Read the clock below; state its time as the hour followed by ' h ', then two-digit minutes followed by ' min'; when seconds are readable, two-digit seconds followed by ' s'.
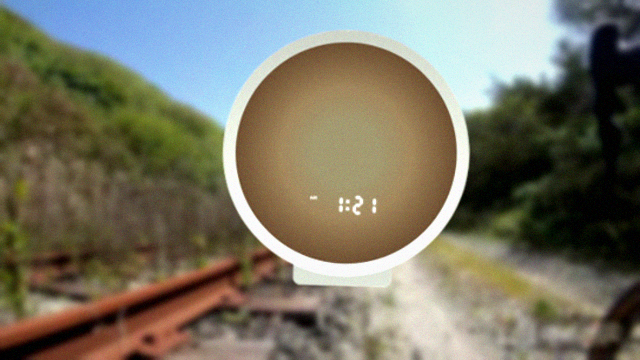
1 h 21 min
